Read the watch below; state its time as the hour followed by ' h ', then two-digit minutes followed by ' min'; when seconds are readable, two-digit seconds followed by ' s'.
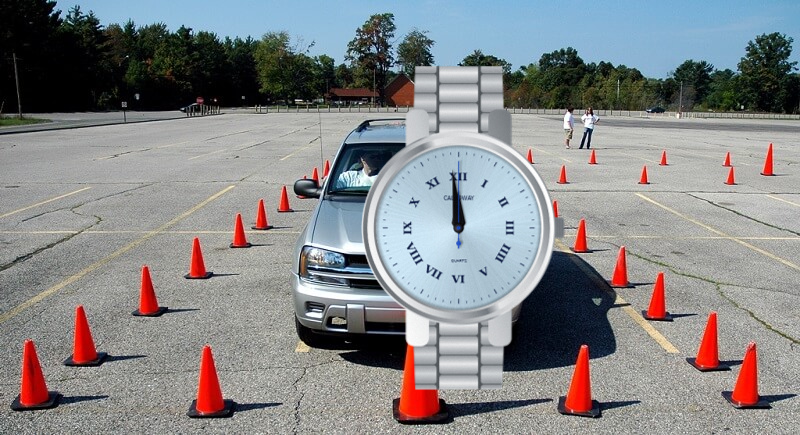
11 h 59 min 00 s
